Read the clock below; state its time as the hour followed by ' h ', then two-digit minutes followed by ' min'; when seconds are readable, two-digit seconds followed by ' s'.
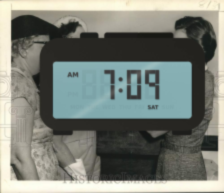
7 h 09 min
